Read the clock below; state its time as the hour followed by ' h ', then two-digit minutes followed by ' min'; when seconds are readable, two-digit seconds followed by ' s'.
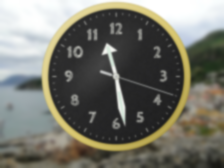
11 h 28 min 18 s
